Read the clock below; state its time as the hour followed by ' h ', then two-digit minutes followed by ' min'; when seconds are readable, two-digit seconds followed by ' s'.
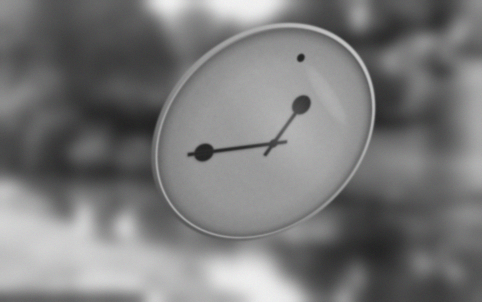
12 h 43 min
